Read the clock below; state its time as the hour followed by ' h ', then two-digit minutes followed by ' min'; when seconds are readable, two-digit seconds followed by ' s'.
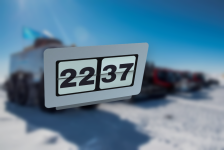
22 h 37 min
